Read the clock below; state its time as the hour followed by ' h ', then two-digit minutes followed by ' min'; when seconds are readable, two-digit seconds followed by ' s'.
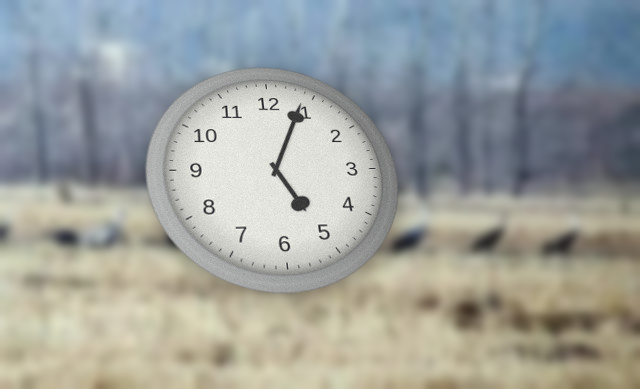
5 h 04 min
